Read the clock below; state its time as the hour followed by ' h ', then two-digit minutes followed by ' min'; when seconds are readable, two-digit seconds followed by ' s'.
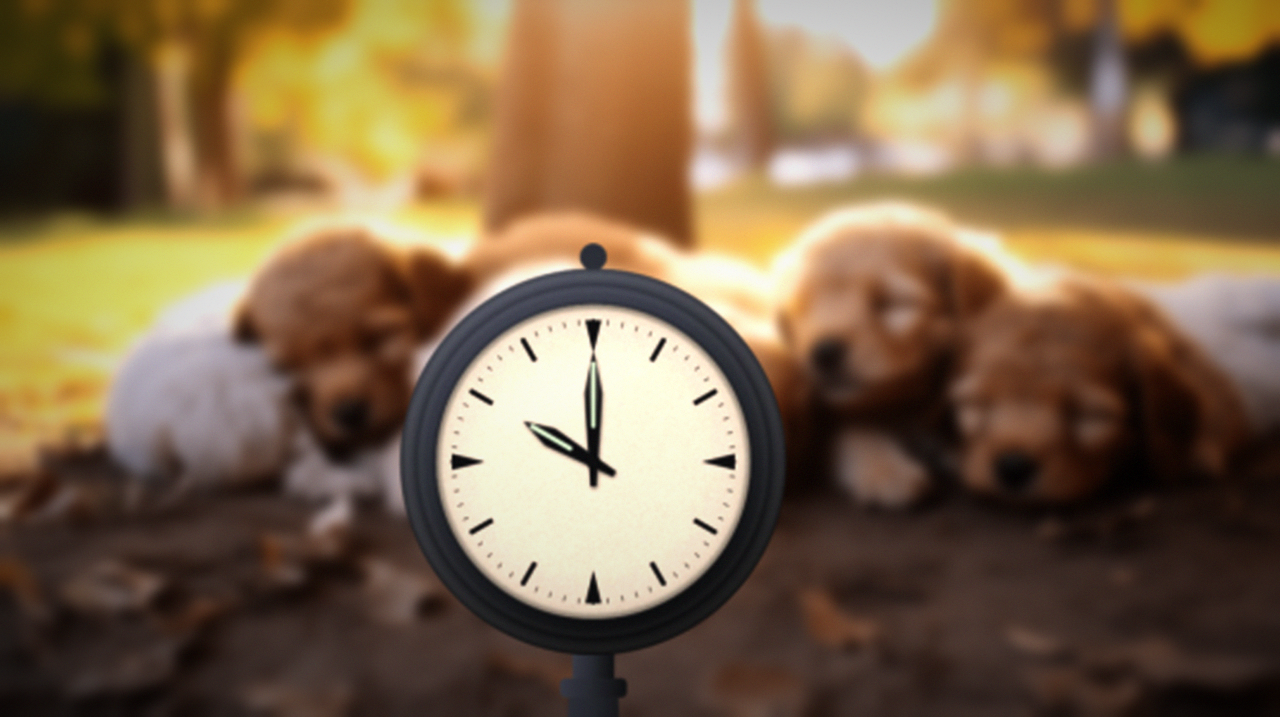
10 h 00 min
